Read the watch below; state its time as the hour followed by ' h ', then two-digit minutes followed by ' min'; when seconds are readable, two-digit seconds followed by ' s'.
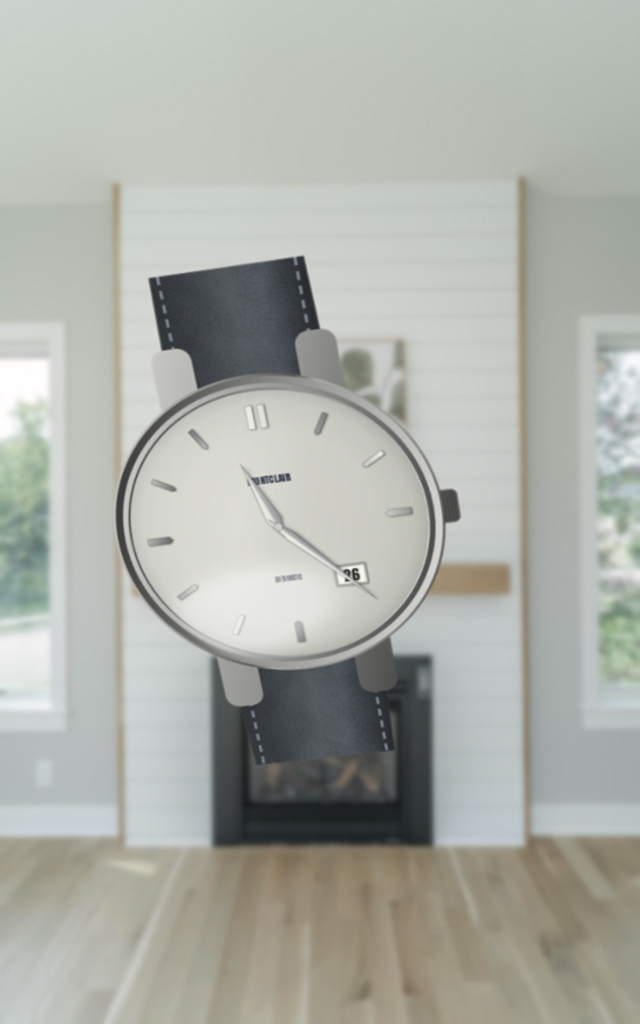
11 h 23 min
